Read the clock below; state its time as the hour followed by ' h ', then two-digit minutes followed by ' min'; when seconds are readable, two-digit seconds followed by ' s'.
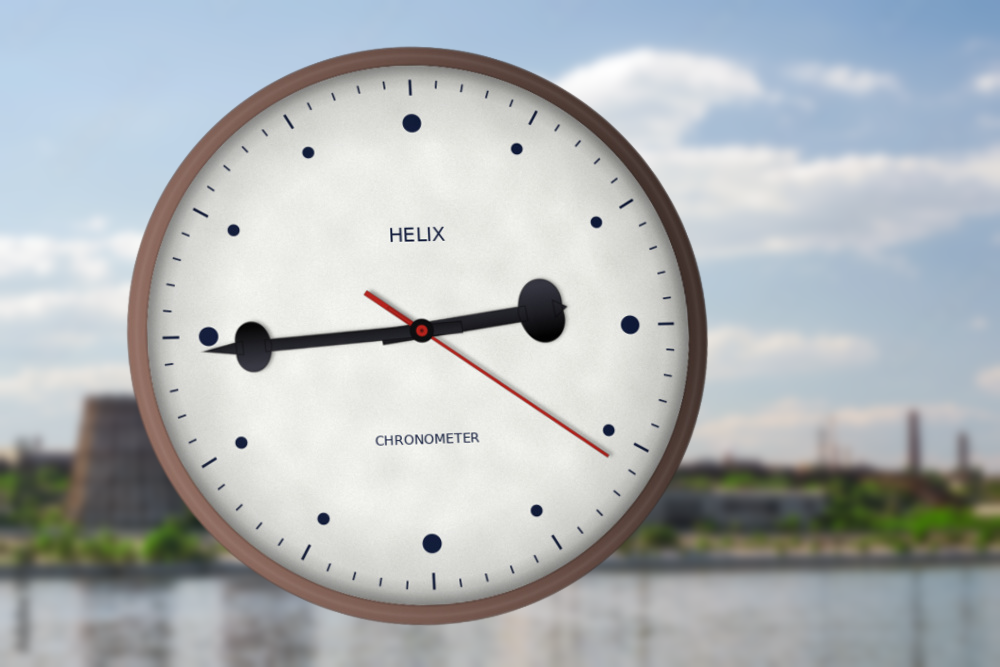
2 h 44 min 21 s
